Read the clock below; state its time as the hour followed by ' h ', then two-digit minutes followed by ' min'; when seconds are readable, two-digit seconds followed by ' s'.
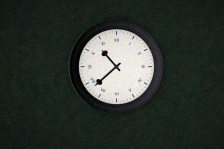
10 h 38 min
